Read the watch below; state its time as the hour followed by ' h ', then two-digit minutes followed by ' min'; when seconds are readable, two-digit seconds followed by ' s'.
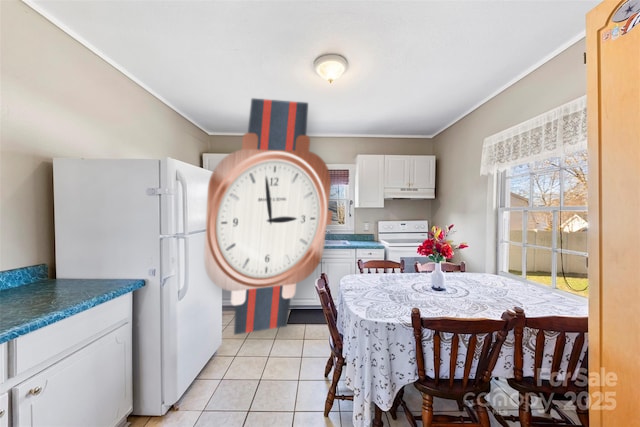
2 h 58 min
